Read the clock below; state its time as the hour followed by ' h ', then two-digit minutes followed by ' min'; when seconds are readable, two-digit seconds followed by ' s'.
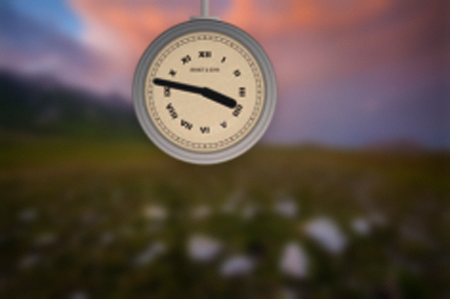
3 h 47 min
